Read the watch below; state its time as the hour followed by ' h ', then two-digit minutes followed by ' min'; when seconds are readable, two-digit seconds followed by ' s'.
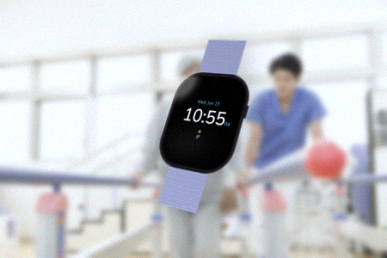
10 h 55 min
